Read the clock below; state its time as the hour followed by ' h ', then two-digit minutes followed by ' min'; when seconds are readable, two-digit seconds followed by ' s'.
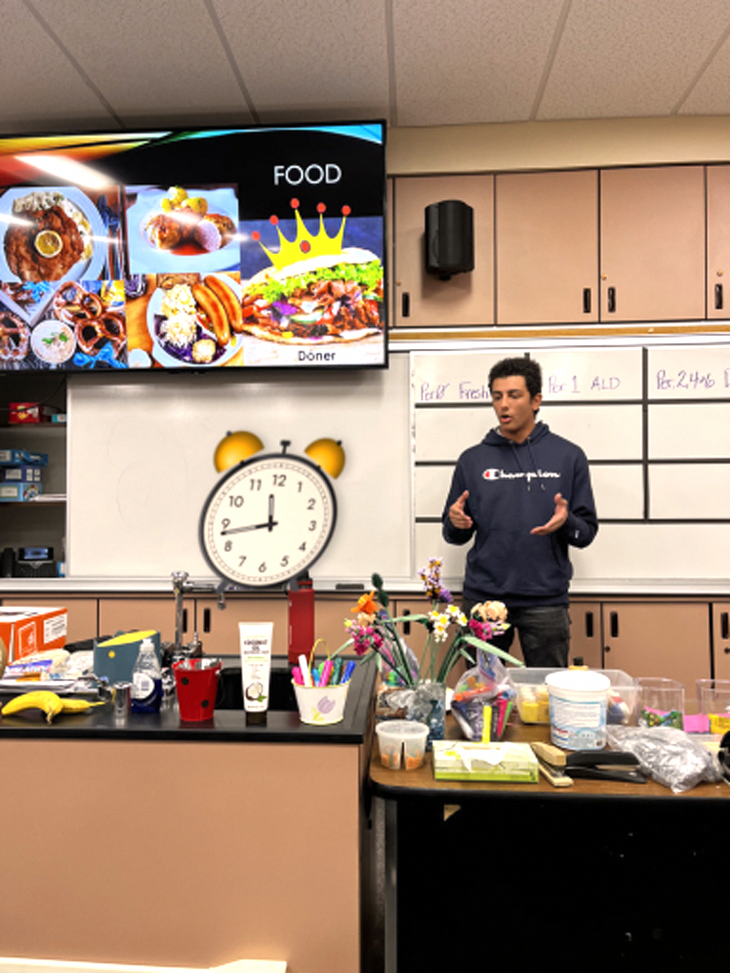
11 h 43 min
